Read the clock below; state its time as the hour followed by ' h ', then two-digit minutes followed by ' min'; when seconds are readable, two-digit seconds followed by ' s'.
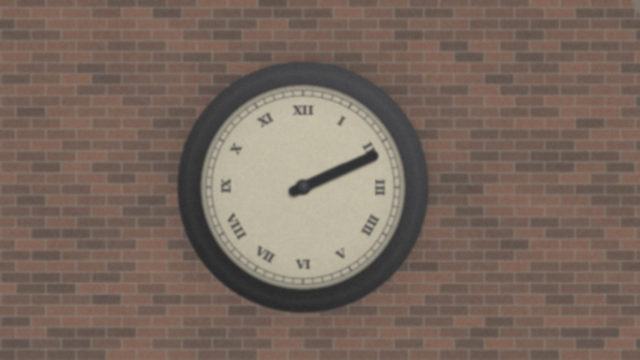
2 h 11 min
